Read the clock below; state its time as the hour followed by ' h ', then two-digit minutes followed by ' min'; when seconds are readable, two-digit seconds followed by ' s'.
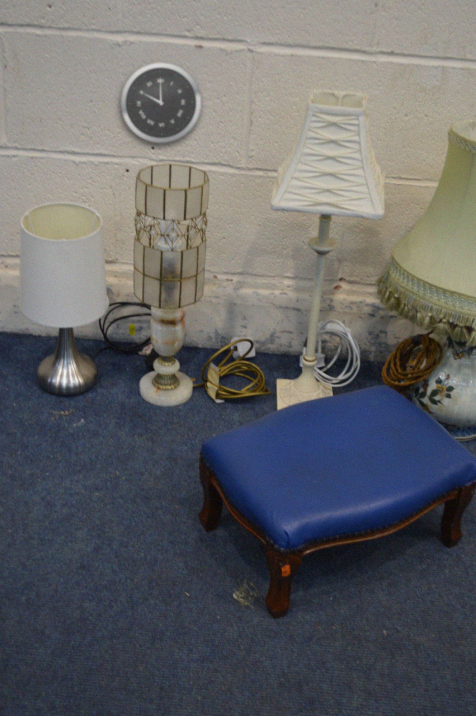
10 h 00 min
